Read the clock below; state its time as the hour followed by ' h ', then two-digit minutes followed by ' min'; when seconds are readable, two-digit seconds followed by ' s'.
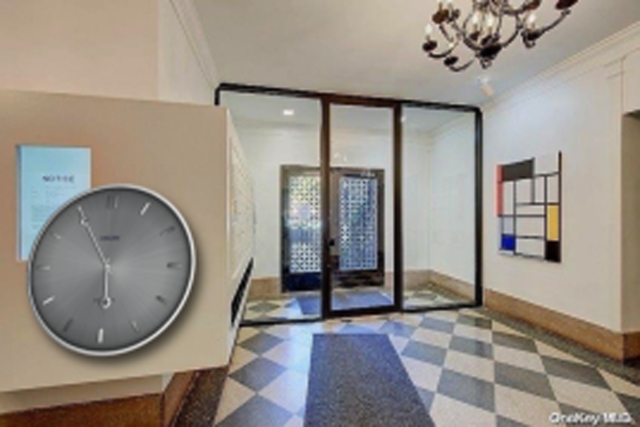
5 h 55 min
